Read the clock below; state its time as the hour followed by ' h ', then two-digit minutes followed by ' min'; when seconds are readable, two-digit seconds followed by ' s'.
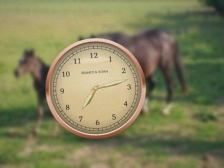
7 h 13 min
